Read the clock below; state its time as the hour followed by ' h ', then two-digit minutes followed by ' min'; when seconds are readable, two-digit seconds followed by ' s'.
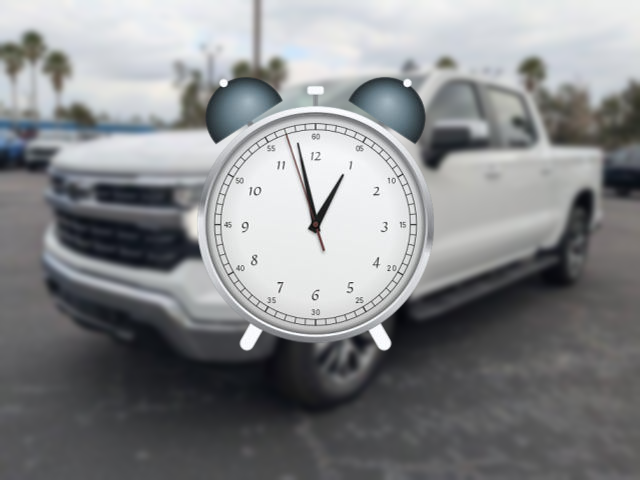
12 h 57 min 57 s
